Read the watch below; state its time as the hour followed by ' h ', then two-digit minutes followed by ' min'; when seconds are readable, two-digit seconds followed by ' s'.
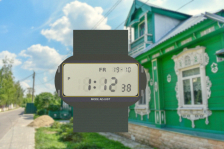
1 h 12 min 38 s
